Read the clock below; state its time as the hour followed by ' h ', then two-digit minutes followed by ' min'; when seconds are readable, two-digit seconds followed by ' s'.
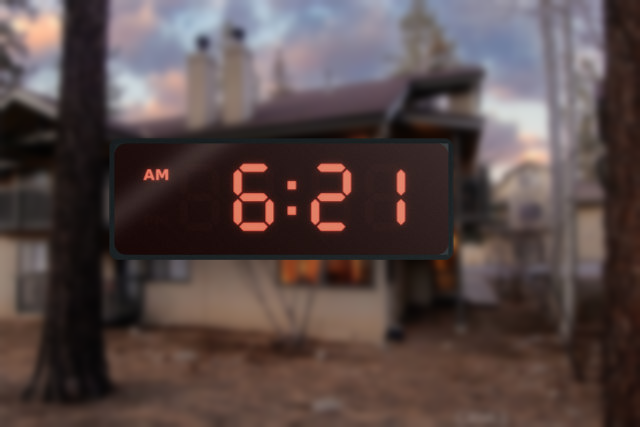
6 h 21 min
